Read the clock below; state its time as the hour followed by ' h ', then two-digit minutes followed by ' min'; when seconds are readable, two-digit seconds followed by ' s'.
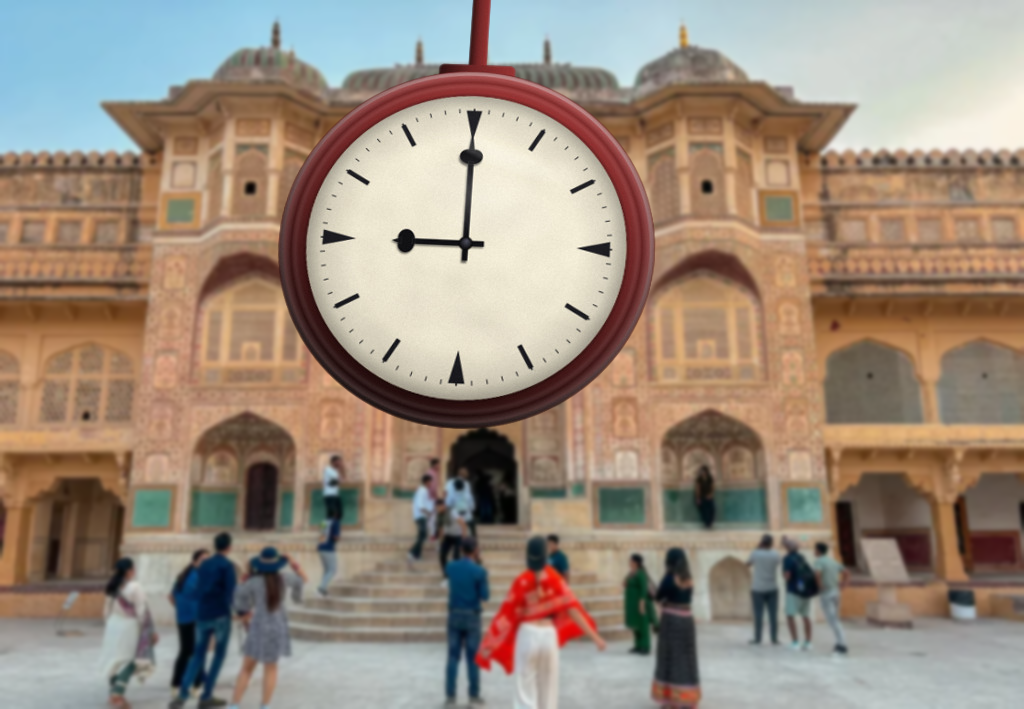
9 h 00 min
